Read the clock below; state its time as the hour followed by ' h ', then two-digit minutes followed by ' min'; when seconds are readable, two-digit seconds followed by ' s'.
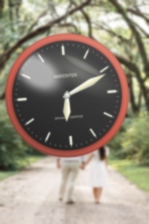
6 h 11 min
